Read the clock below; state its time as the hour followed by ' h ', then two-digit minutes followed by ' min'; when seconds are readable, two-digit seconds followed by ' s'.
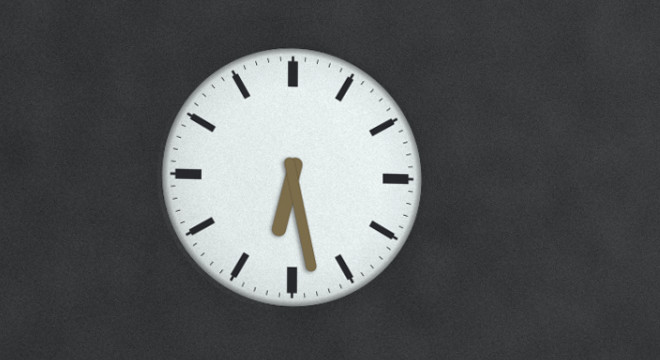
6 h 28 min
